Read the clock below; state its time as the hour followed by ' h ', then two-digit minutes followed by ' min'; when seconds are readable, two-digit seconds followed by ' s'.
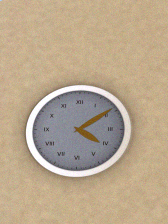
4 h 09 min
